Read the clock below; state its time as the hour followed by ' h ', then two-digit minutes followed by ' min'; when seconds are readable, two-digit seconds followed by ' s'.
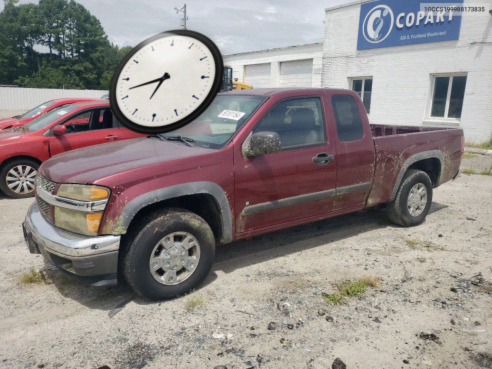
6 h 42 min
